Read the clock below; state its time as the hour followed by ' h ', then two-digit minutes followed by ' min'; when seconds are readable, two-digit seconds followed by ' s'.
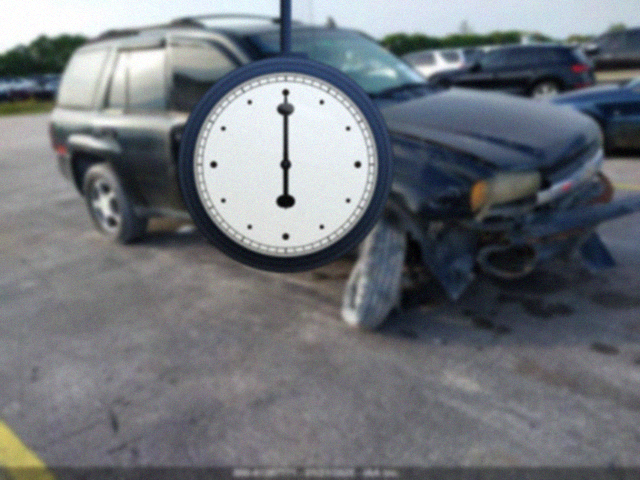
6 h 00 min
